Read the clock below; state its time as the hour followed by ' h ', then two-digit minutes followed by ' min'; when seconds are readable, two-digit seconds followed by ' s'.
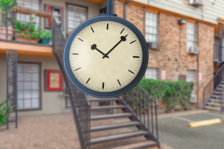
10 h 07 min
